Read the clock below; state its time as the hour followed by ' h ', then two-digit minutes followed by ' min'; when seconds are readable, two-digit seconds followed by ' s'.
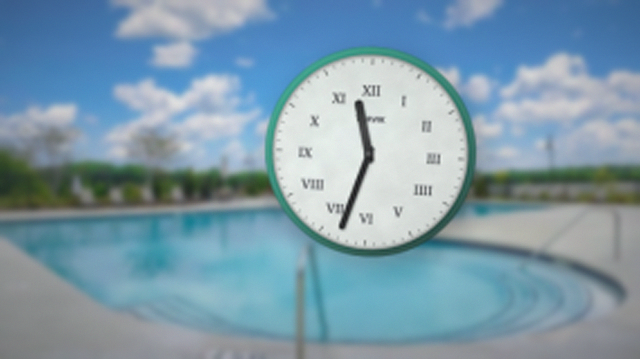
11 h 33 min
